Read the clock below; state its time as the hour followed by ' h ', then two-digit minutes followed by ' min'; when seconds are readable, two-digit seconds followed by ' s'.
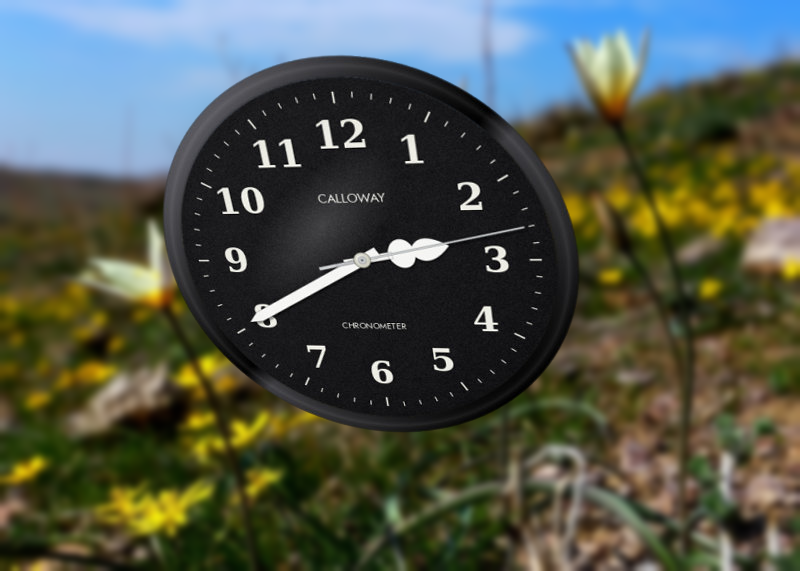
2 h 40 min 13 s
